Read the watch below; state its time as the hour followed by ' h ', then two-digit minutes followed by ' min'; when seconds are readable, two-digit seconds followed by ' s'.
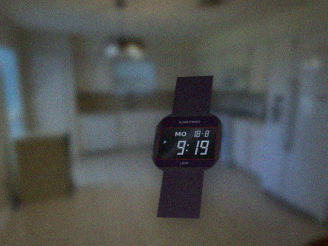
9 h 19 min
